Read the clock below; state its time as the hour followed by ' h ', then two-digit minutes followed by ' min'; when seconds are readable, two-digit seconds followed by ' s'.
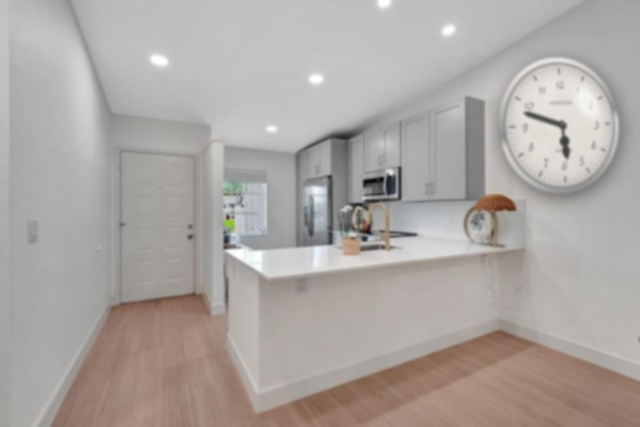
5 h 48 min
